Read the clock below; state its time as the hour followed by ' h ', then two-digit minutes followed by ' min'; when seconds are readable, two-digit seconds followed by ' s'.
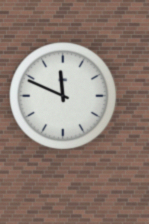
11 h 49 min
